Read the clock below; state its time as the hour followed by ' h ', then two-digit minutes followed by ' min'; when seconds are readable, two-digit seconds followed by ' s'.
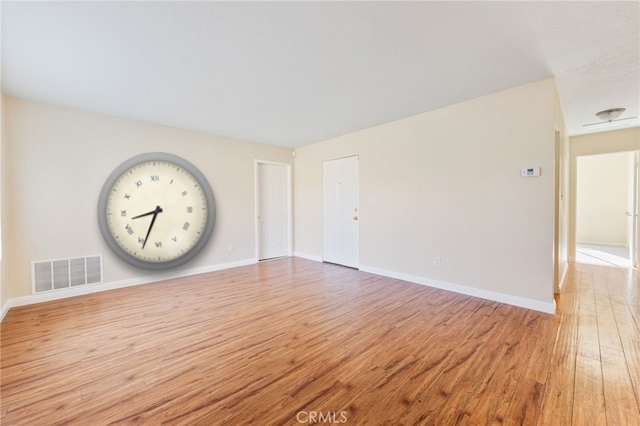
8 h 34 min
